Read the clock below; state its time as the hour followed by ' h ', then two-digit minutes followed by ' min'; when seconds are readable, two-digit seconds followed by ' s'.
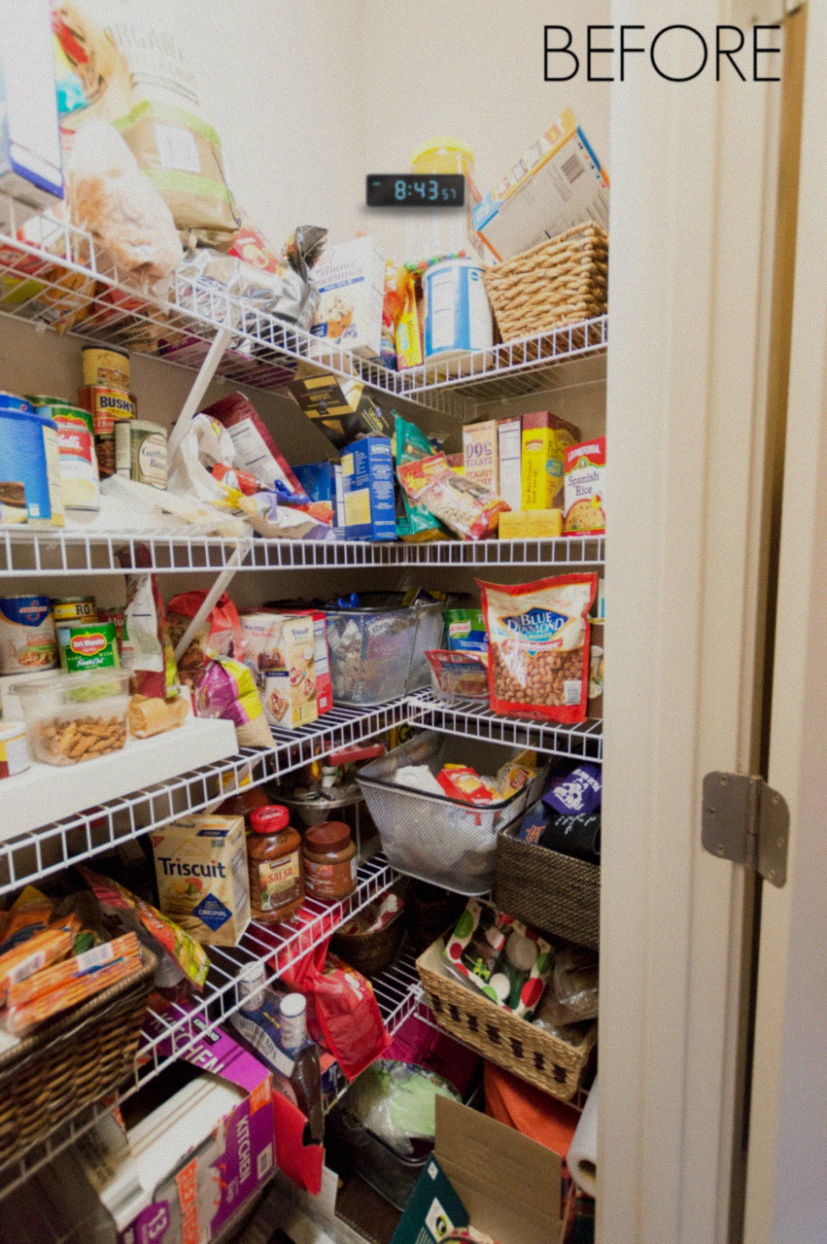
8 h 43 min
